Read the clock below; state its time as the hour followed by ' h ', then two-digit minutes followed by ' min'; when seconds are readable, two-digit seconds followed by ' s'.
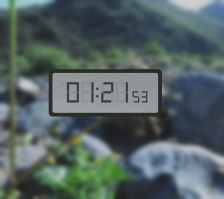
1 h 21 min 53 s
